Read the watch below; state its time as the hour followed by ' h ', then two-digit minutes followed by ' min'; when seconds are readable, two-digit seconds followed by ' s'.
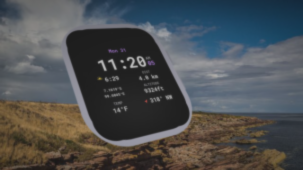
11 h 20 min
